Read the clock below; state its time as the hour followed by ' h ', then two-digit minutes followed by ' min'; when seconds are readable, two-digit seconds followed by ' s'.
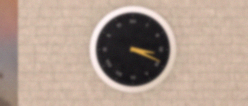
3 h 19 min
